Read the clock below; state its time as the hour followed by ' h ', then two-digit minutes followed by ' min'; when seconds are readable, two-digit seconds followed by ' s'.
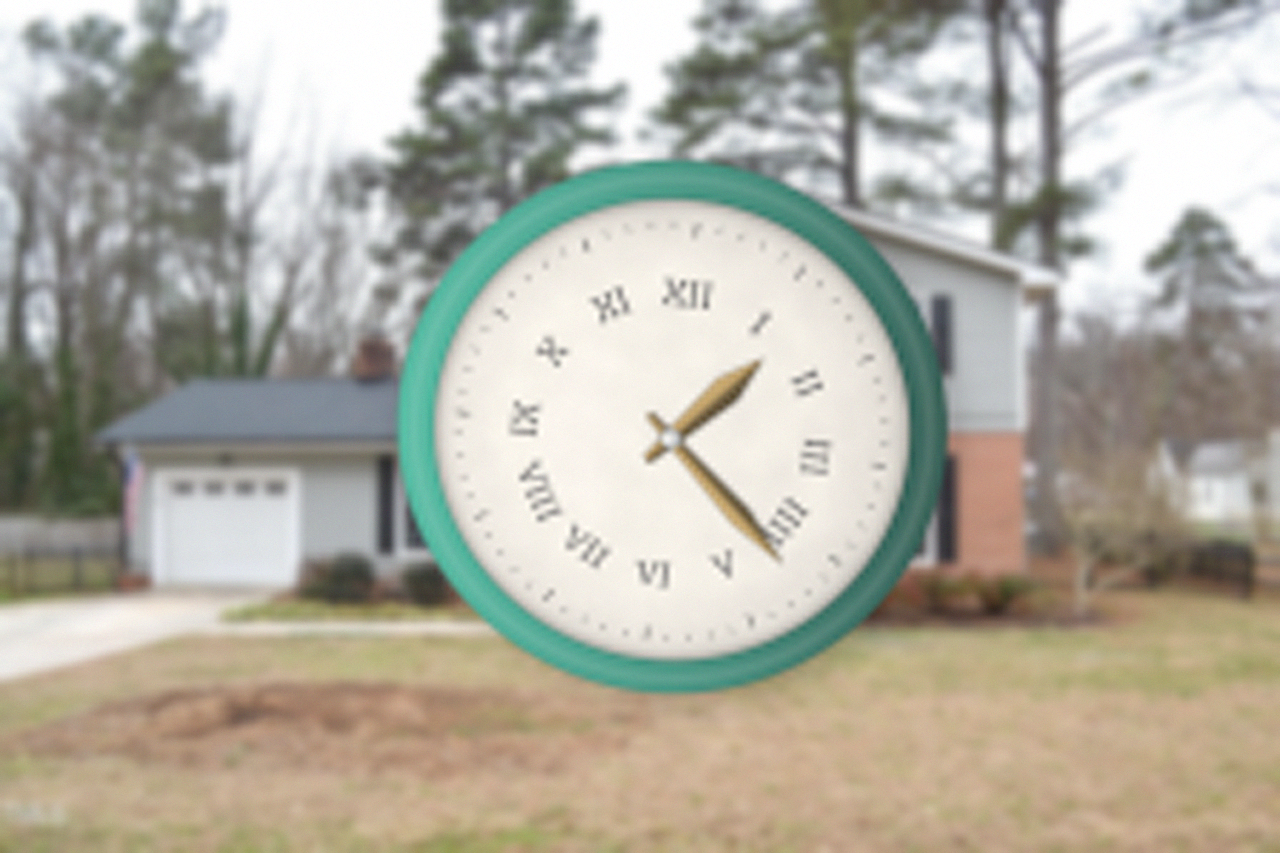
1 h 22 min
